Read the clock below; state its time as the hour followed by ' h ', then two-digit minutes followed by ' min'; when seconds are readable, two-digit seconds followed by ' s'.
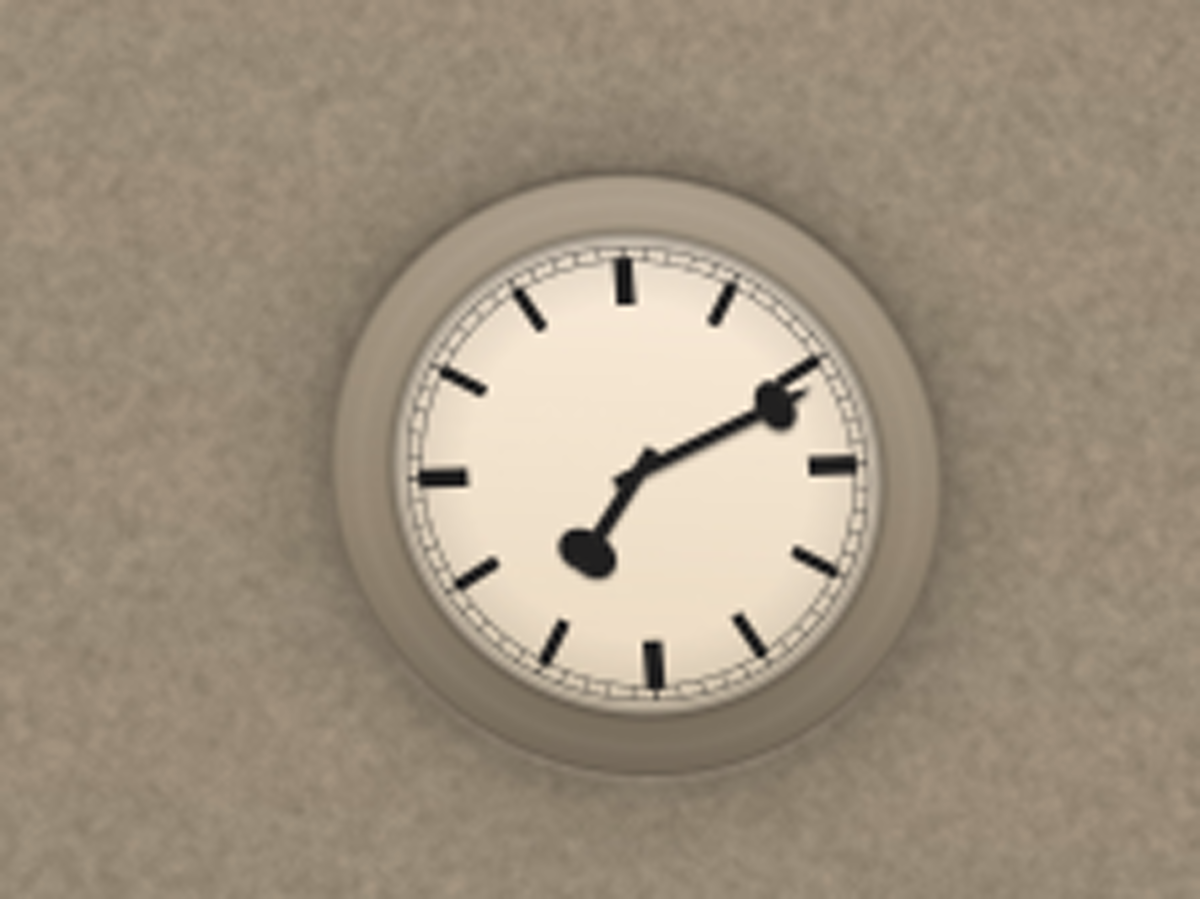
7 h 11 min
